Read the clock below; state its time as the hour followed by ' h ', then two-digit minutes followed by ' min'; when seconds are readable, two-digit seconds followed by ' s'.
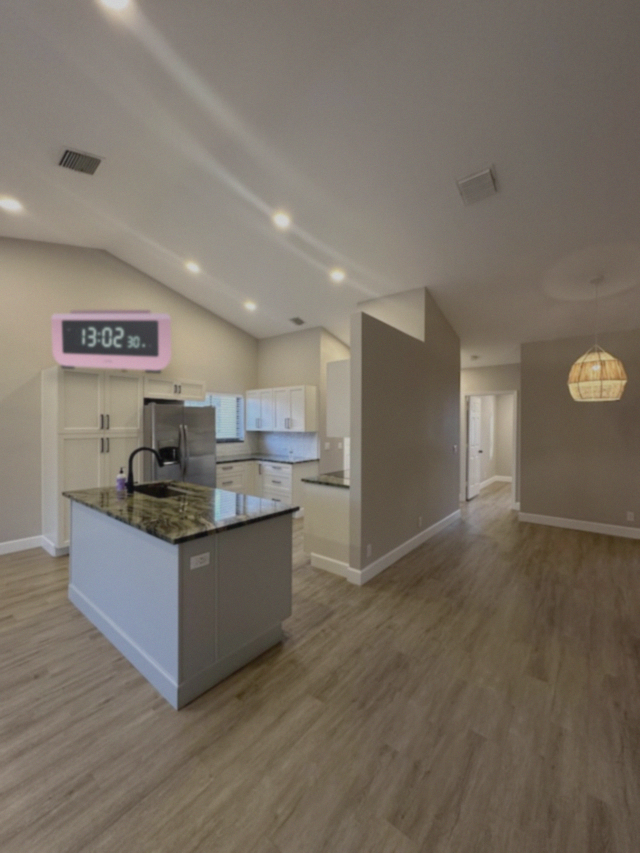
13 h 02 min
